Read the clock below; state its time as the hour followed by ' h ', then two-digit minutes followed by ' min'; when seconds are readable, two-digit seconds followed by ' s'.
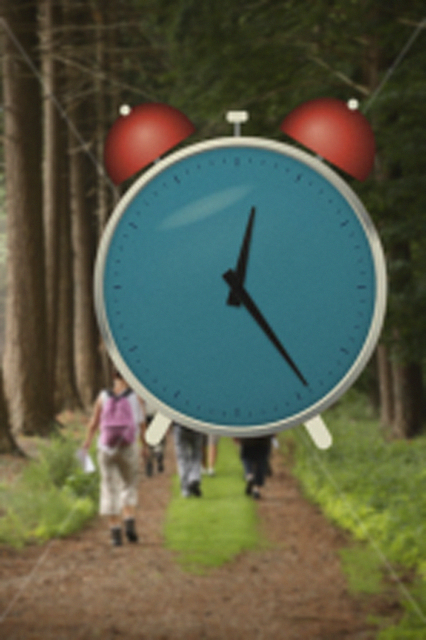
12 h 24 min
